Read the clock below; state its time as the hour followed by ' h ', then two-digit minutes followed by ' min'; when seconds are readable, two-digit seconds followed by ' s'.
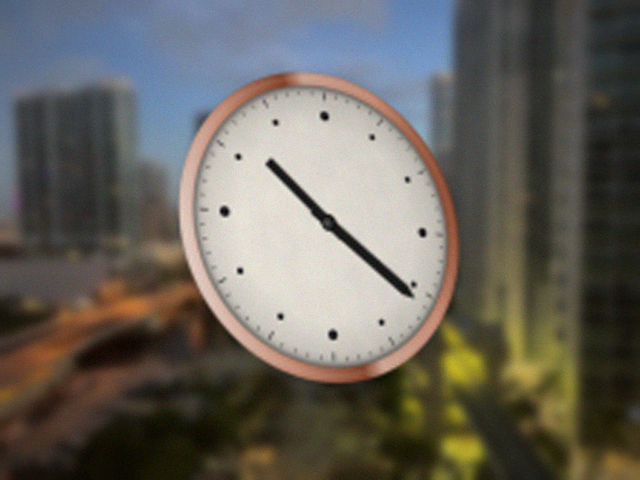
10 h 21 min
